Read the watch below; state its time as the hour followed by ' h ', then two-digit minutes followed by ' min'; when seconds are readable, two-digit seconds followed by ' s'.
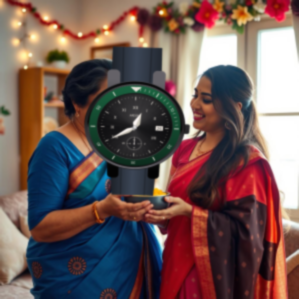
12 h 40 min
